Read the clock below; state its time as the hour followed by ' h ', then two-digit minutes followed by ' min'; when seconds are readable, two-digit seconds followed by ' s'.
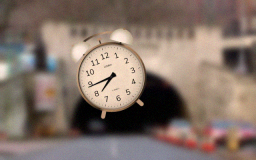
7 h 44 min
